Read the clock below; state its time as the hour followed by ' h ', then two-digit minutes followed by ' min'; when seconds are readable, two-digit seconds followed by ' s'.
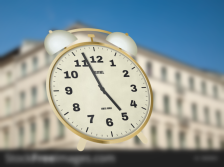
4 h 57 min
